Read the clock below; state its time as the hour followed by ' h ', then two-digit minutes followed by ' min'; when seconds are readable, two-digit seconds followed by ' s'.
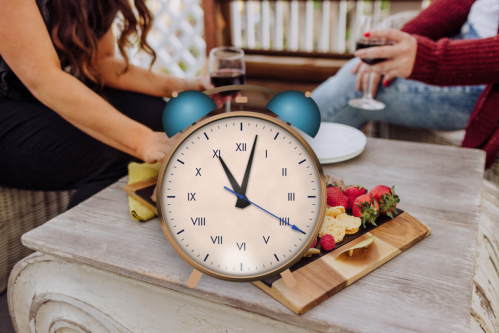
11 h 02 min 20 s
